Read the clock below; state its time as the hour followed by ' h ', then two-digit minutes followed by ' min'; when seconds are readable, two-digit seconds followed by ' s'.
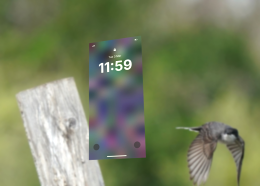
11 h 59 min
